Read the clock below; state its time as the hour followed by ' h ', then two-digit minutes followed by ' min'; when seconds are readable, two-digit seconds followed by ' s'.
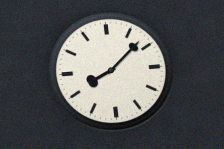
8 h 08 min
